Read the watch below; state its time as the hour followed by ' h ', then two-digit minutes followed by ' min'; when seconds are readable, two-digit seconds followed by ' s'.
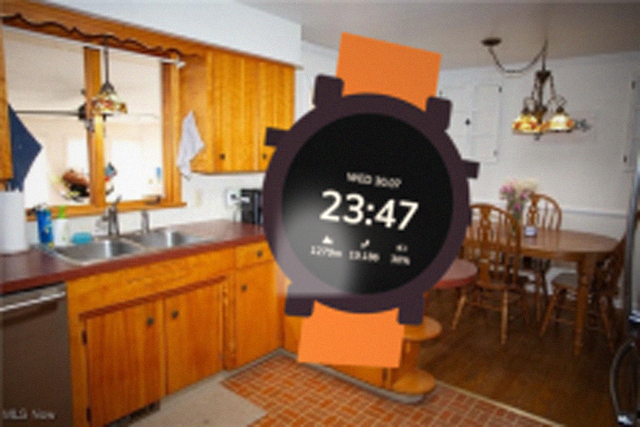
23 h 47 min
